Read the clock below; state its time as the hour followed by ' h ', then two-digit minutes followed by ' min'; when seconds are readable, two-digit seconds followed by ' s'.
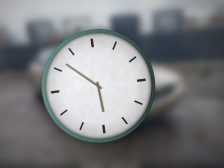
5 h 52 min
